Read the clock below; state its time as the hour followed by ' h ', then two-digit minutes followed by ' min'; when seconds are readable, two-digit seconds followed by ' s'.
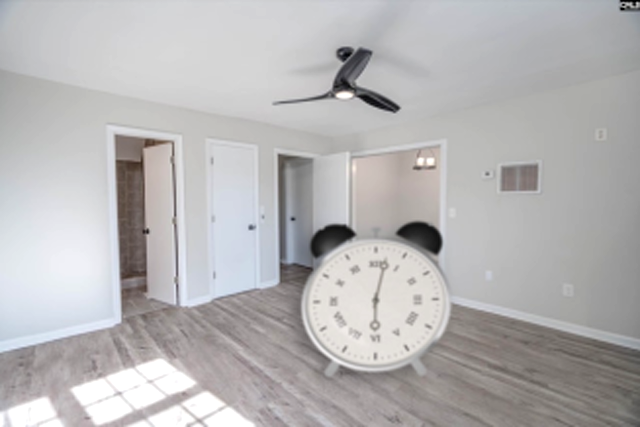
6 h 02 min
